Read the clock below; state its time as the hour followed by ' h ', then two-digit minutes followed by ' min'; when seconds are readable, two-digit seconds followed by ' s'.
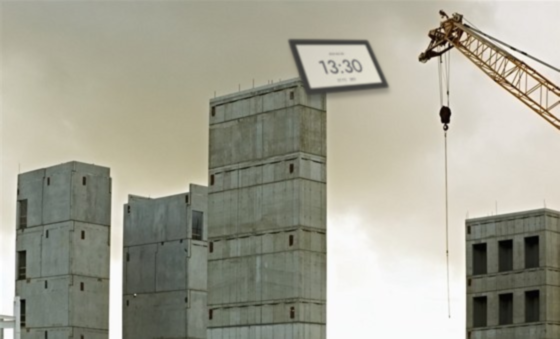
13 h 30 min
